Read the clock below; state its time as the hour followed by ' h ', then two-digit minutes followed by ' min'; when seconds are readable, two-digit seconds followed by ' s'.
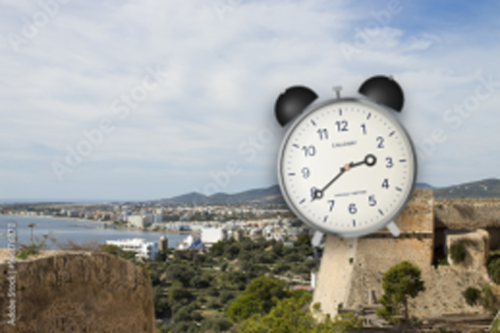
2 h 39 min
